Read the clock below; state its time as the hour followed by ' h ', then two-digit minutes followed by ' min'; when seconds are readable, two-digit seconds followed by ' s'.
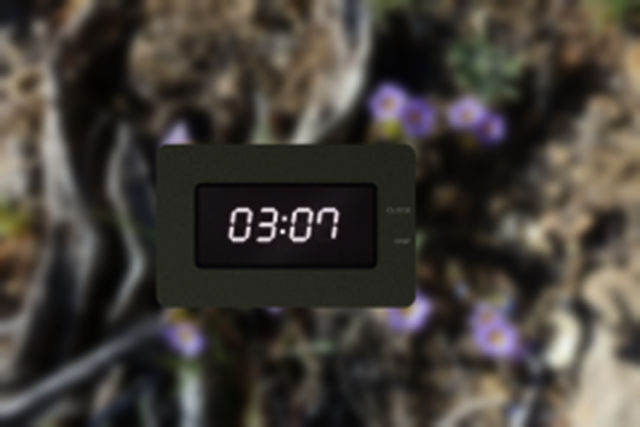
3 h 07 min
